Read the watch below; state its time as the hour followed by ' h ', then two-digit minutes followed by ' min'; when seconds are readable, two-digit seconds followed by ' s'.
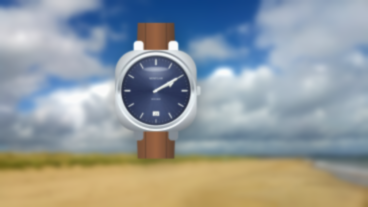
2 h 10 min
